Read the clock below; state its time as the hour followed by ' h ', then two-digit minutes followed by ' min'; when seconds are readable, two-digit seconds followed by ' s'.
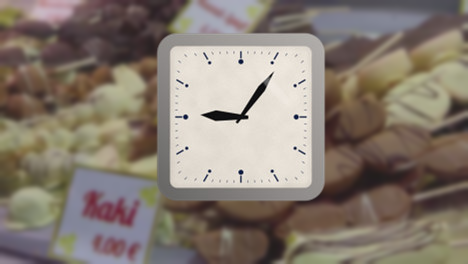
9 h 06 min
